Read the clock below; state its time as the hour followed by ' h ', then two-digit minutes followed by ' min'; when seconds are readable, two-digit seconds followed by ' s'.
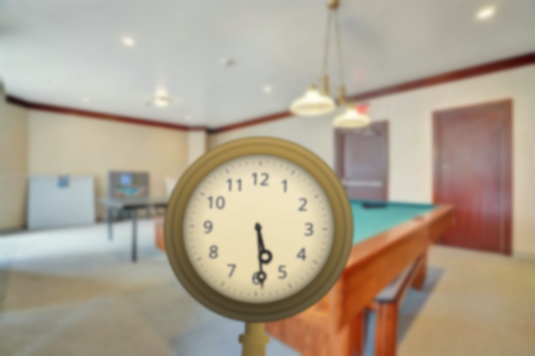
5 h 29 min
